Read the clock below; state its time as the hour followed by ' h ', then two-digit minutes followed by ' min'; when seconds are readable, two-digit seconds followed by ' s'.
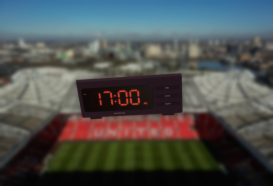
17 h 00 min
